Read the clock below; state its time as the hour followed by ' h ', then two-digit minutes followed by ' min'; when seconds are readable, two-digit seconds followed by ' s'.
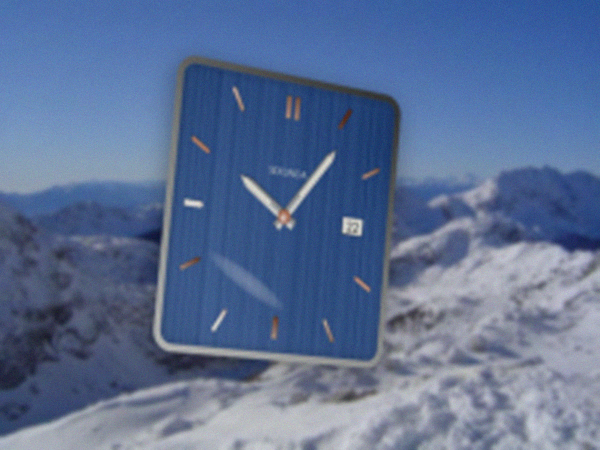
10 h 06 min
